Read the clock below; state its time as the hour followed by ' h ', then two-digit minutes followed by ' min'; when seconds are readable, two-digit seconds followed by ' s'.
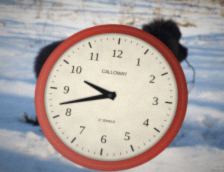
9 h 42 min
